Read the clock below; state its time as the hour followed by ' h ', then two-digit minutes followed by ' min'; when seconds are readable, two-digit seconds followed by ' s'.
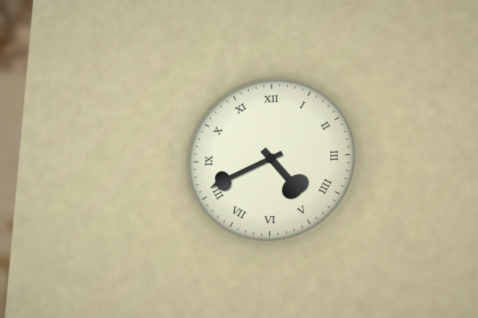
4 h 41 min
